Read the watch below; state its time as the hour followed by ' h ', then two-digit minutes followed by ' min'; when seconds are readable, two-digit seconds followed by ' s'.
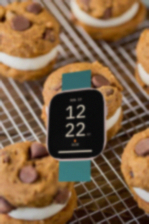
12 h 22 min
